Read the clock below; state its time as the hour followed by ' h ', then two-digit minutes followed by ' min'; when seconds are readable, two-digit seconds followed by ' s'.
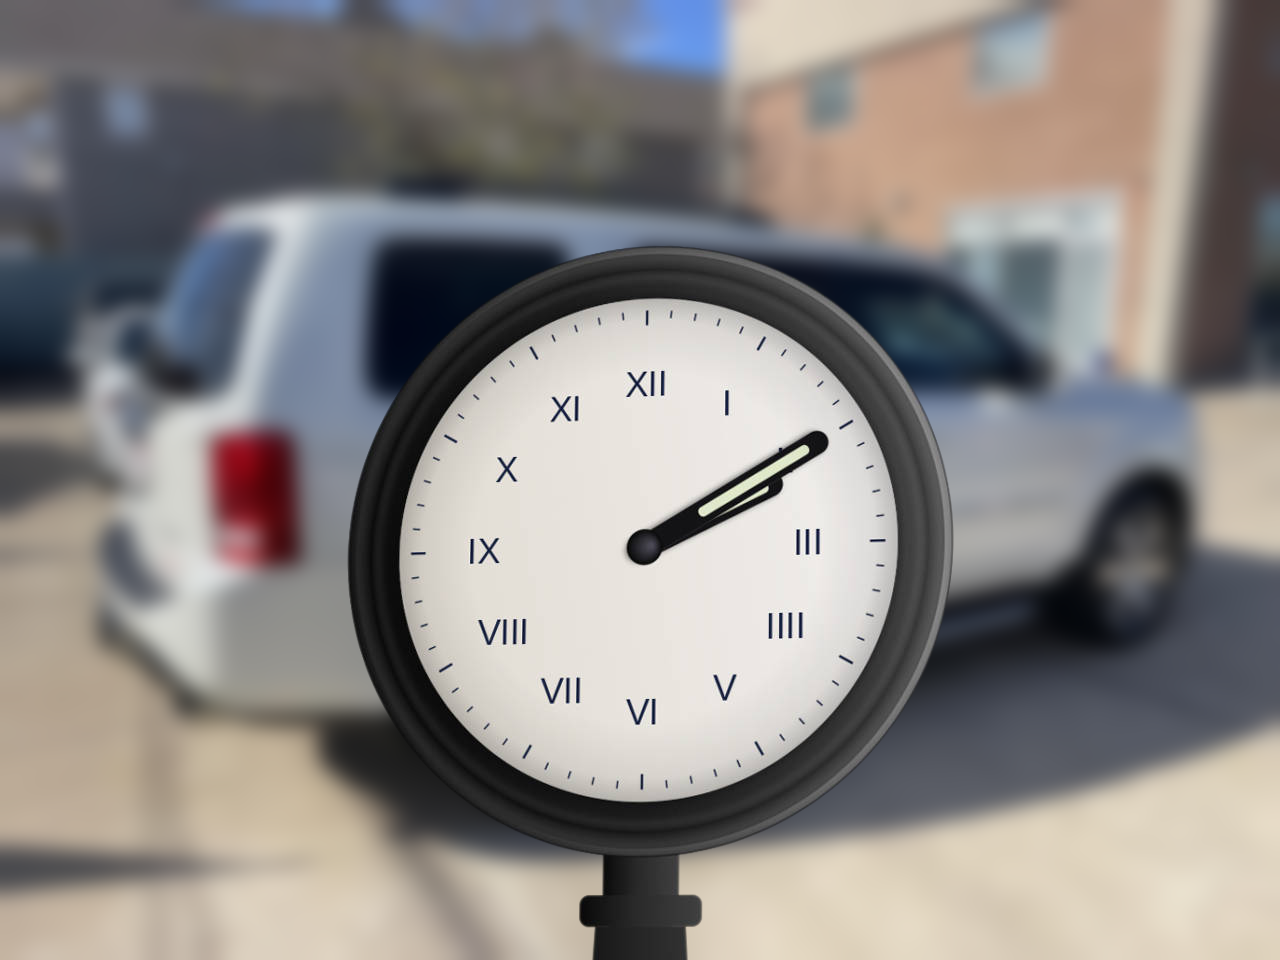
2 h 10 min
